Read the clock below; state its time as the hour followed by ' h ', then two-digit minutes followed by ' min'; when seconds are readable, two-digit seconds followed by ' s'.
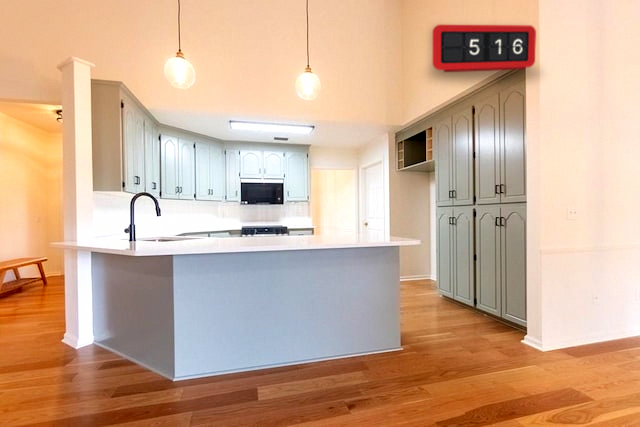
5 h 16 min
